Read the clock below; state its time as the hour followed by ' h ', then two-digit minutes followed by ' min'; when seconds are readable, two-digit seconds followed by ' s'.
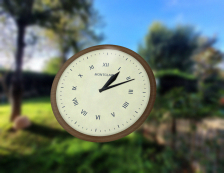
1 h 11 min
